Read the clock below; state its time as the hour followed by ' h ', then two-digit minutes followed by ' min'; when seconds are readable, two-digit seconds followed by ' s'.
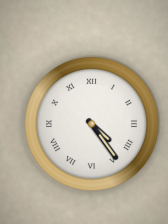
4 h 24 min
